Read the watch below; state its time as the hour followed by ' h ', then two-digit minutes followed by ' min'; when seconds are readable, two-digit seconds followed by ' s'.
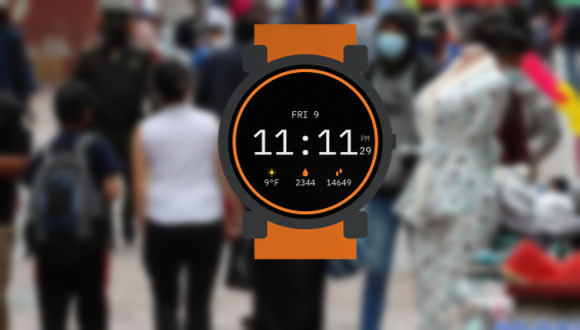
11 h 11 min 29 s
